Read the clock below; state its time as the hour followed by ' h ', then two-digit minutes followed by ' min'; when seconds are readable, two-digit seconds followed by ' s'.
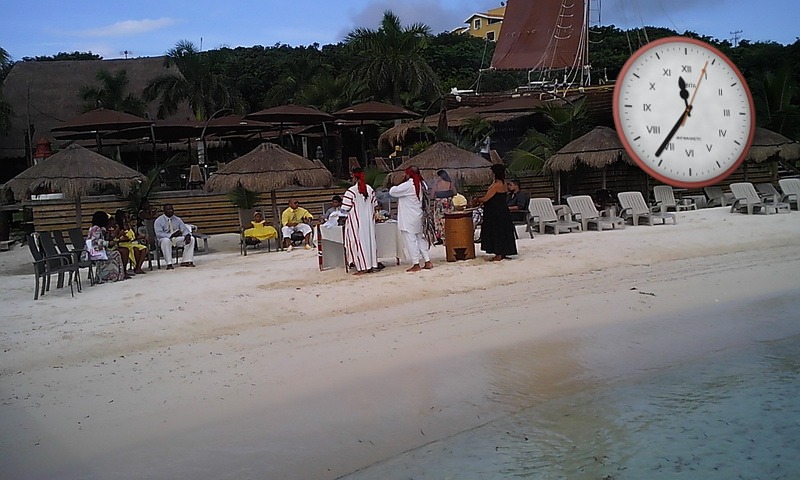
11 h 36 min 04 s
